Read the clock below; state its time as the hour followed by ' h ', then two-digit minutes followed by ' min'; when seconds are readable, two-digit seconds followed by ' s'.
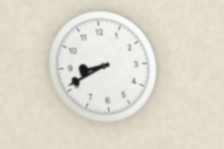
8 h 41 min
